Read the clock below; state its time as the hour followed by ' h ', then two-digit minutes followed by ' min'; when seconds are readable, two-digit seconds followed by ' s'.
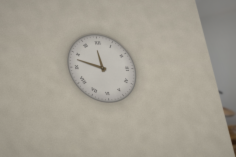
11 h 48 min
